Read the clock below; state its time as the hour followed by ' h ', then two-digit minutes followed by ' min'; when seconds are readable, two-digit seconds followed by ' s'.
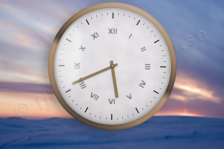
5 h 41 min
